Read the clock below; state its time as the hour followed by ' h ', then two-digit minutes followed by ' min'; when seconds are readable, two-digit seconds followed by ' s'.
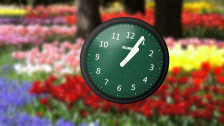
1 h 04 min
